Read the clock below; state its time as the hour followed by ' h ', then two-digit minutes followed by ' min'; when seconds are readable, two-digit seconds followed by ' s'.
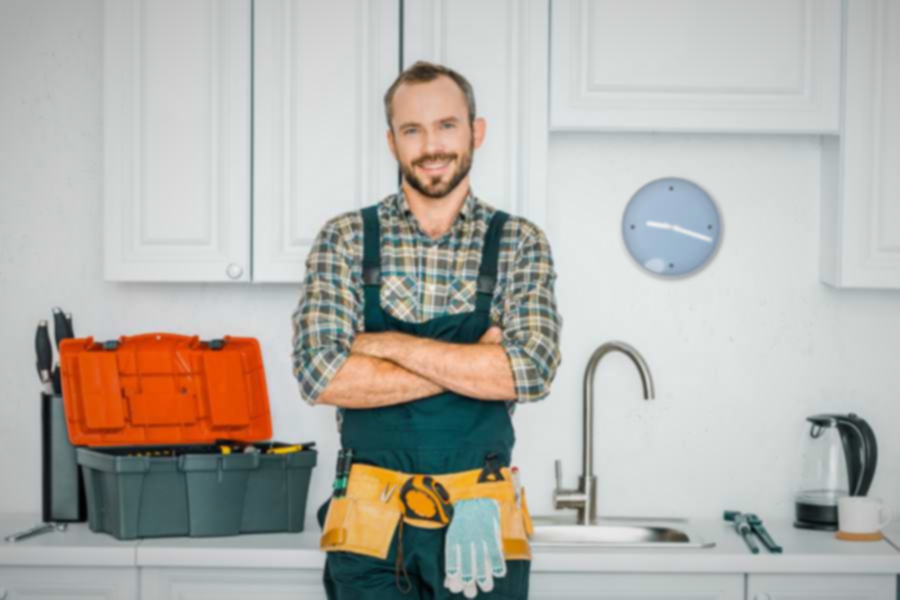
9 h 18 min
